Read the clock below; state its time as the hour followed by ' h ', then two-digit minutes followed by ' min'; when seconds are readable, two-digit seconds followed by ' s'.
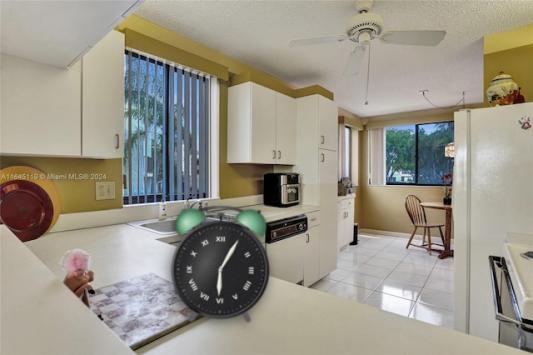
6 h 05 min
